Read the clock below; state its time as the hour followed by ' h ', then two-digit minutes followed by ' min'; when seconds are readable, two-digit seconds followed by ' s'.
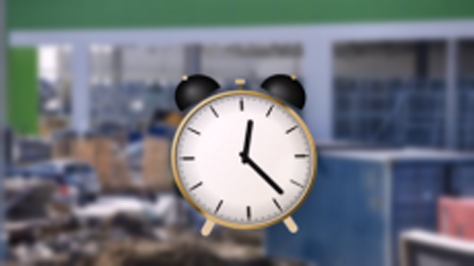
12 h 23 min
